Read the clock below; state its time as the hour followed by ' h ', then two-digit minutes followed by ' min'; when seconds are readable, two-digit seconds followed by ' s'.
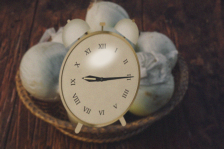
9 h 15 min
